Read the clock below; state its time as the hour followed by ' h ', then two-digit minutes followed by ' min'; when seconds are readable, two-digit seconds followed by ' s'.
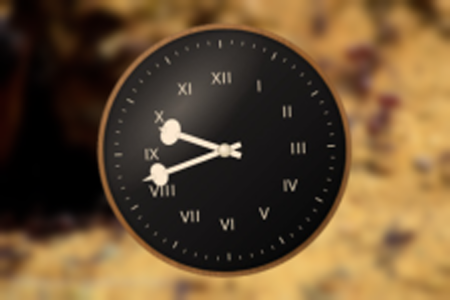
9 h 42 min
